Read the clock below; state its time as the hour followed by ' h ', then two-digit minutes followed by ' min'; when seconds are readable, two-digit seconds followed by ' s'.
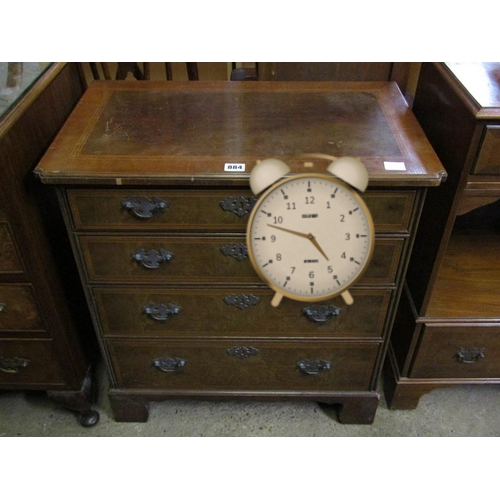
4 h 48 min
